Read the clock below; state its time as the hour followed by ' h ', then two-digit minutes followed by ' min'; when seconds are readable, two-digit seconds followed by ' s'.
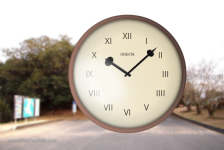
10 h 08 min
